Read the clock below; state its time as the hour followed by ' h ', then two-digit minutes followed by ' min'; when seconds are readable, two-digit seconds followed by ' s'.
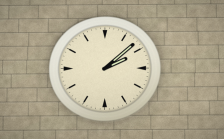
2 h 08 min
